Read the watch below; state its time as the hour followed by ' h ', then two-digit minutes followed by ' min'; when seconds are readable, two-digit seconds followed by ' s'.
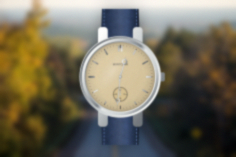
12 h 31 min
